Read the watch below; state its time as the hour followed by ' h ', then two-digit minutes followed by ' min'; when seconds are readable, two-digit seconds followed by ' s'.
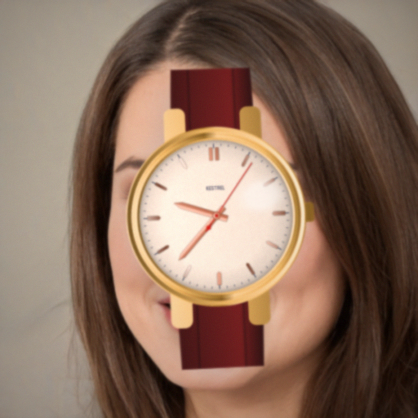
9 h 37 min 06 s
